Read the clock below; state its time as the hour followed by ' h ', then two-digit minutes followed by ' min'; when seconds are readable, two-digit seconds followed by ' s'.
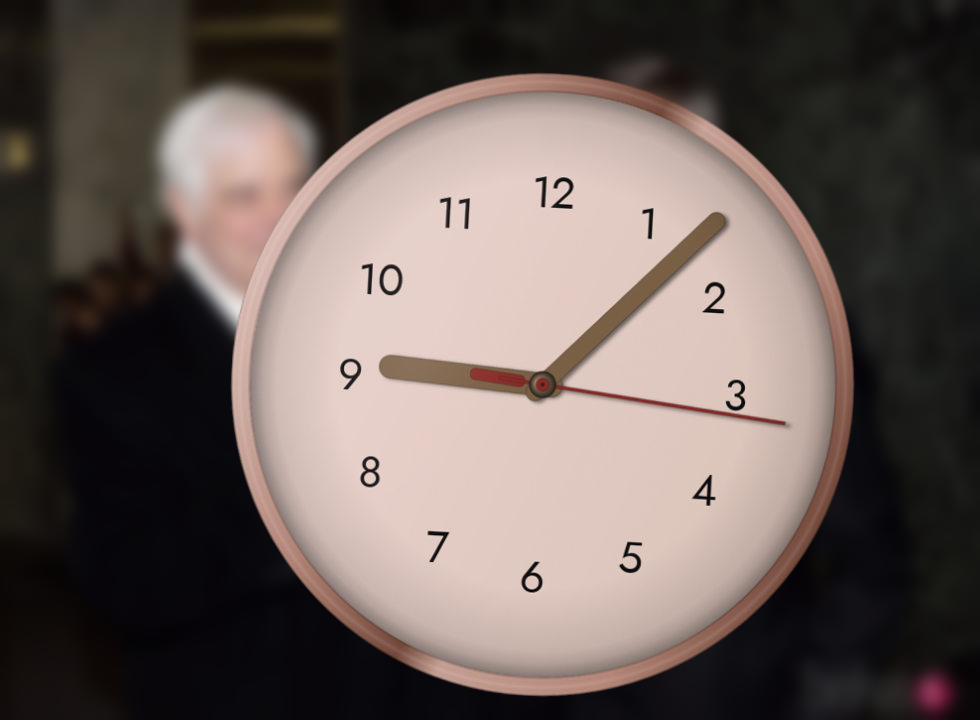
9 h 07 min 16 s
